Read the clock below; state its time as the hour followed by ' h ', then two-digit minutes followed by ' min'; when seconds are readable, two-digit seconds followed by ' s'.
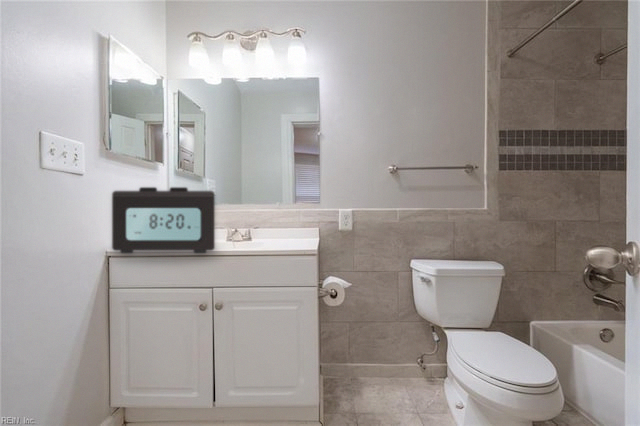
8 h 20 min
